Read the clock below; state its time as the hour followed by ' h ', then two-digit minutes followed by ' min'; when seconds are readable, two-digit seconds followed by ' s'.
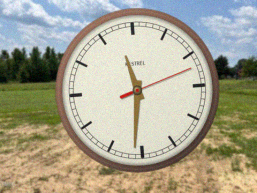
11 h 31 min 12 s
